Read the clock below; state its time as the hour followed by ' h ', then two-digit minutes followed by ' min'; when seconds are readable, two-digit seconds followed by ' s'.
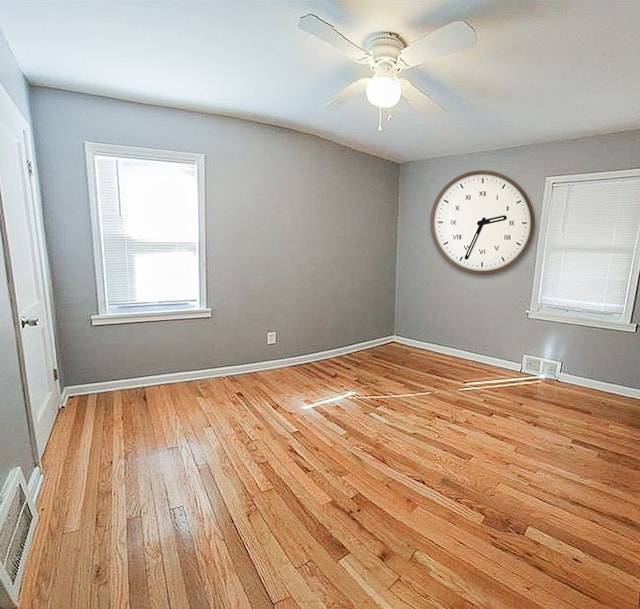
2 h 34 min
